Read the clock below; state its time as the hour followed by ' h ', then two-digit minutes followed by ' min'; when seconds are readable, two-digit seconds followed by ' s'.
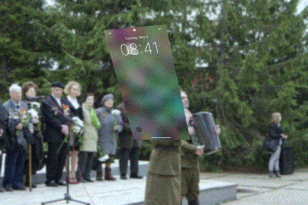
8 h 41 min
